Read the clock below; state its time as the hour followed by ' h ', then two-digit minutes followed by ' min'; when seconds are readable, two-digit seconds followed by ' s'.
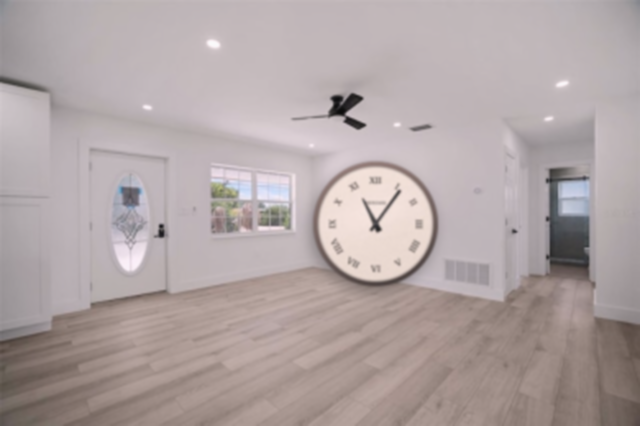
11 h 06 min
